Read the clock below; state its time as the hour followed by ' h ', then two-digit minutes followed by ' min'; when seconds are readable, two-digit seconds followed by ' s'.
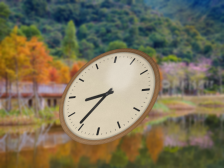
8 h 36 min
